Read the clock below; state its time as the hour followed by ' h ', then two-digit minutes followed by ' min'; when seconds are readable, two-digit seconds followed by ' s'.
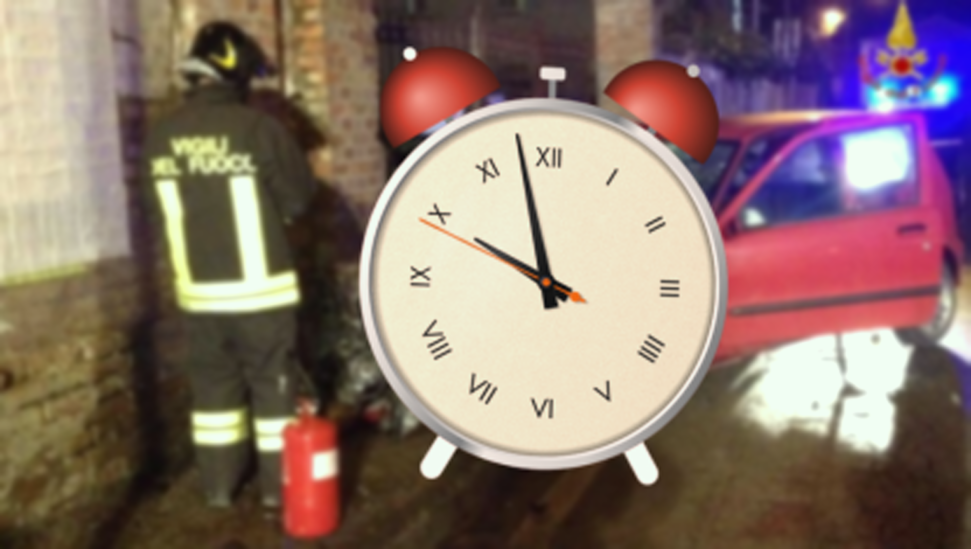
9 h 57 min 49 s
